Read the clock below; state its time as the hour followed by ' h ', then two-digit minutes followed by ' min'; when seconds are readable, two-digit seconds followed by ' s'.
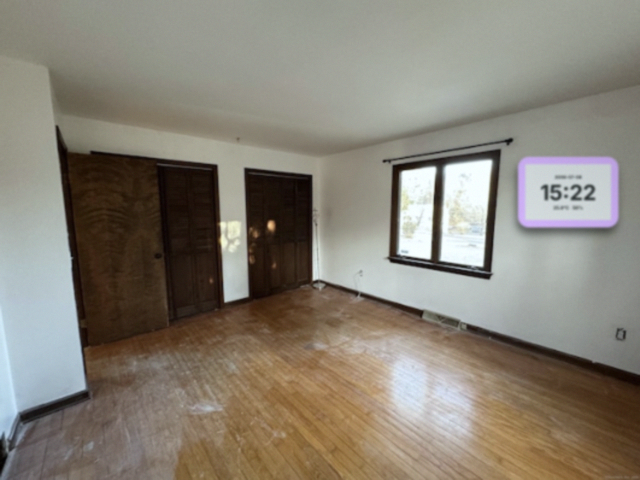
15 h 22 min
